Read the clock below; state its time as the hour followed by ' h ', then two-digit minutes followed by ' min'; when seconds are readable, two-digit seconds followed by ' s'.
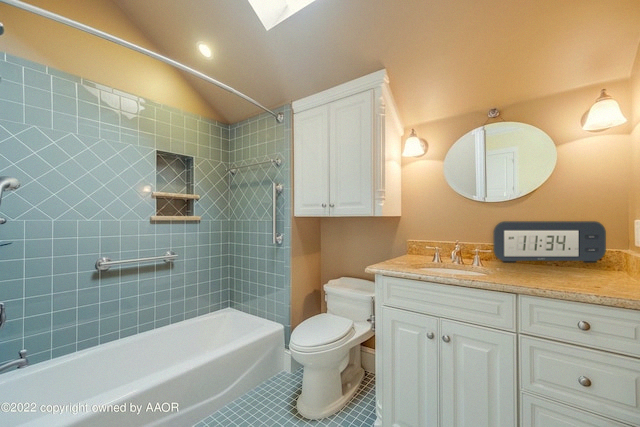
11 h 34 min
